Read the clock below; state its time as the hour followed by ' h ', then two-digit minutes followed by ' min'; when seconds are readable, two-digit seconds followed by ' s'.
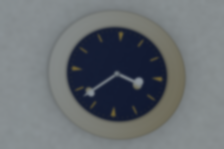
3 h 38 min
